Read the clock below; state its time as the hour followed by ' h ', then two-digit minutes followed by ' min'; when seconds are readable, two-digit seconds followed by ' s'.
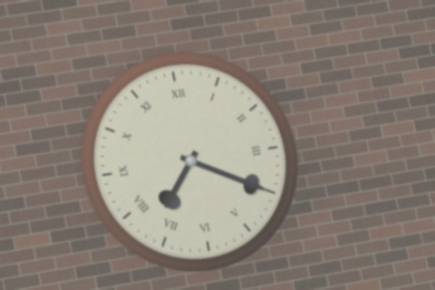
7 h 20 min
